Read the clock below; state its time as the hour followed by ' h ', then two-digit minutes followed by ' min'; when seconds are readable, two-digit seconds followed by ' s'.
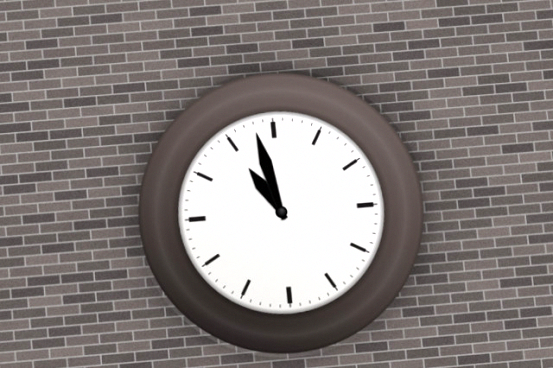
10 h 58 min
